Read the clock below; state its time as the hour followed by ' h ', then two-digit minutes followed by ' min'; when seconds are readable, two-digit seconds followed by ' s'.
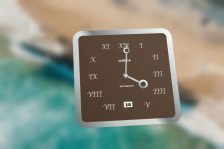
4 h 01 min
